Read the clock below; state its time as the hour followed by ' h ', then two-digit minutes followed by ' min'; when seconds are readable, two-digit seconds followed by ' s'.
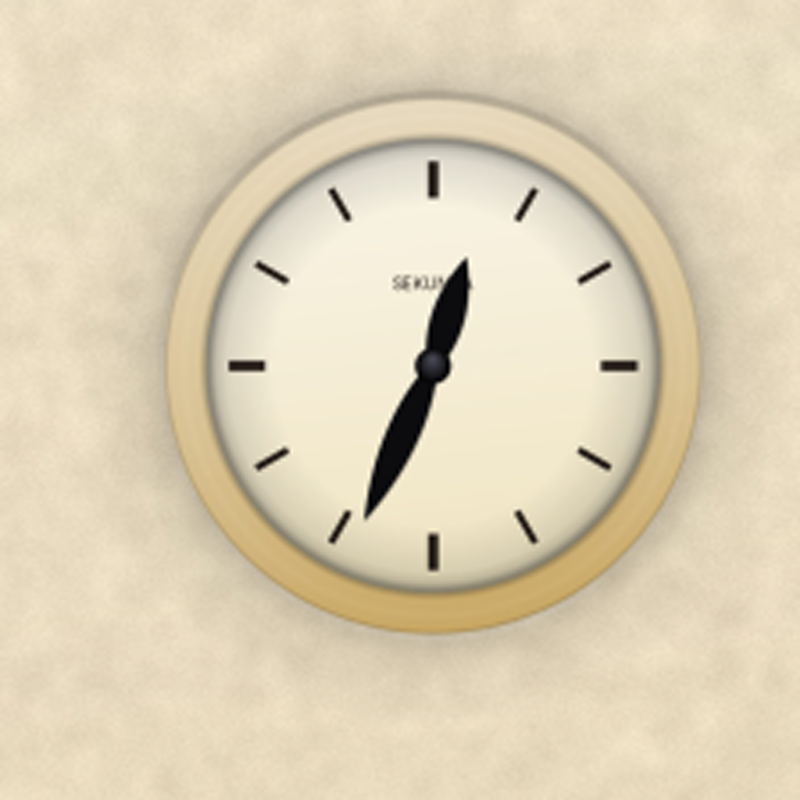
12 h 34 min
